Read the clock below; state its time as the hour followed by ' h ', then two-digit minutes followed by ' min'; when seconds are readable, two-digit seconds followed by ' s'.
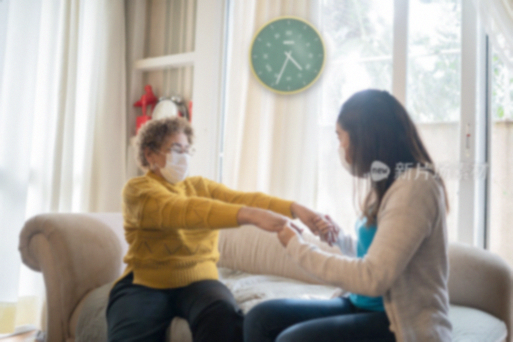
4 h 34 min
